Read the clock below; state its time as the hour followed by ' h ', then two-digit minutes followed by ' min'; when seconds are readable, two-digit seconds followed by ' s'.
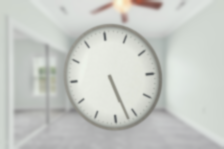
5 h 27 min
